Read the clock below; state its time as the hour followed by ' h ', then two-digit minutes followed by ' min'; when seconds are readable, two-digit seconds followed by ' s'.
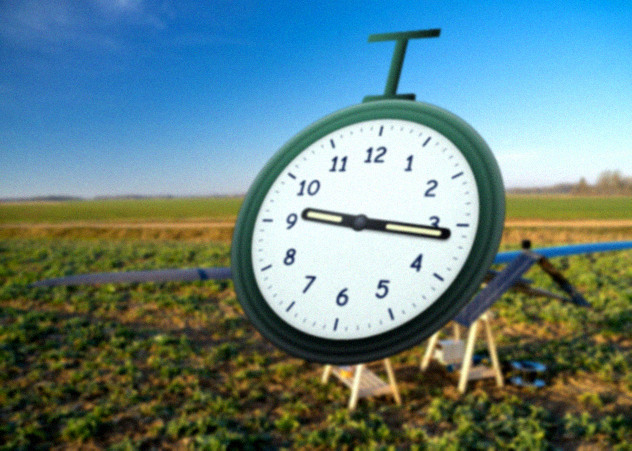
9 h 16 min
